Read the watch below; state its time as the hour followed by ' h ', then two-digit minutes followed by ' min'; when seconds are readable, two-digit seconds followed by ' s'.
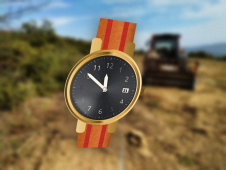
11 h 51 min
